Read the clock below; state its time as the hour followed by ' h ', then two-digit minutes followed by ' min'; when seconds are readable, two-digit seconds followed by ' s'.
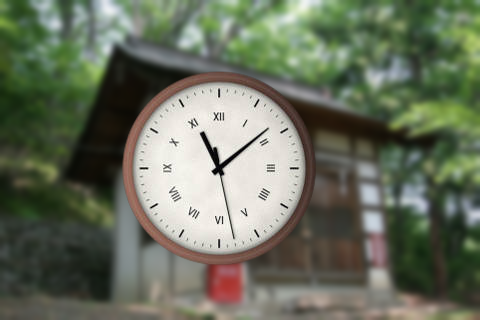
11 h 08 min 28 s
